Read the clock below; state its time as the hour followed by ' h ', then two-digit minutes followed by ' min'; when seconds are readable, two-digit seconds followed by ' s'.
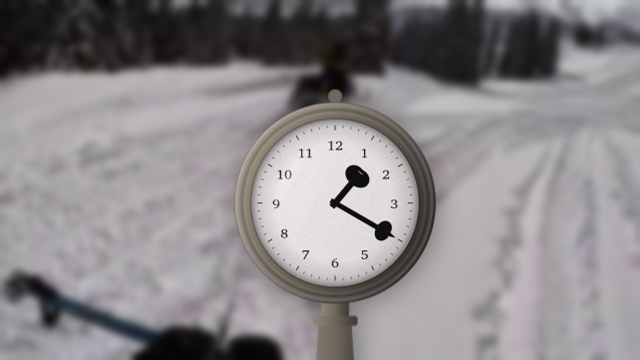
1 h 20 min
